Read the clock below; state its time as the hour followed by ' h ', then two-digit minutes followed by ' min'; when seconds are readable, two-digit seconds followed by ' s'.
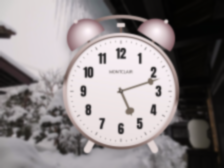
5 h 12 min
